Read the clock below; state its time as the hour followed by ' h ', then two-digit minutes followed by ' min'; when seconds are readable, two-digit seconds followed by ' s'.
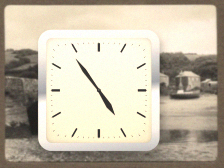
4 h 54 min
